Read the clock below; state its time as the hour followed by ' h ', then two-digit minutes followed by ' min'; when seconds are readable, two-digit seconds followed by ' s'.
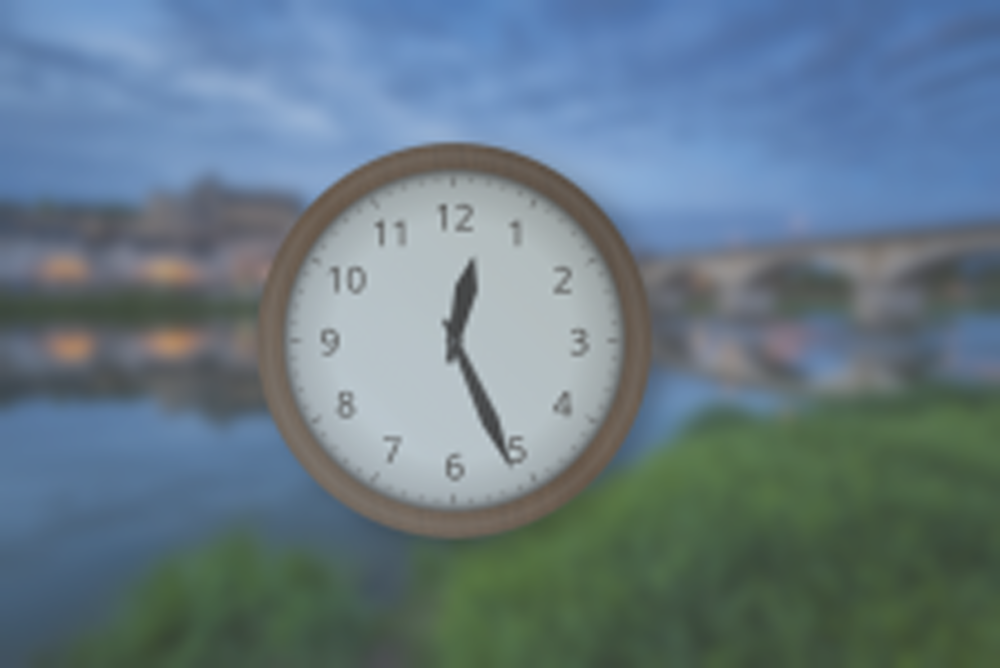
12 h 26 min
